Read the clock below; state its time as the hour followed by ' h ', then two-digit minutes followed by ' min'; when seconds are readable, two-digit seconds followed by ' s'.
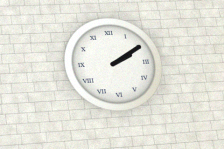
2 h 10 min
